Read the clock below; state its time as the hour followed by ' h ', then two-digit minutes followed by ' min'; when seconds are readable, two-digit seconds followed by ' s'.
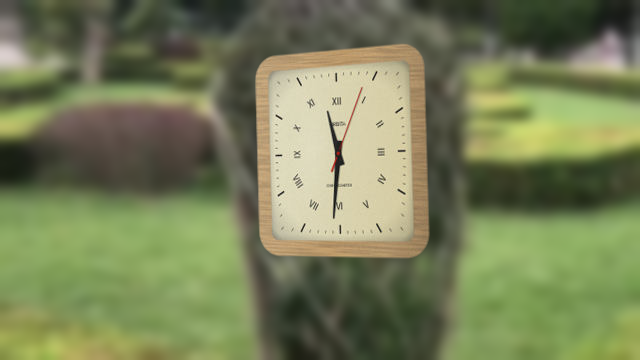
11 h 31 min 04 s
